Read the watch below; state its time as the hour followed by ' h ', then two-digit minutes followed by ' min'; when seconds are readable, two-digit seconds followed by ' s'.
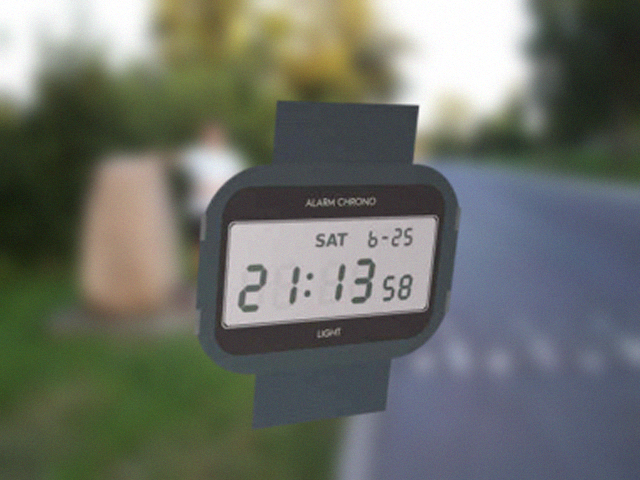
21 h 13 min 58 s
